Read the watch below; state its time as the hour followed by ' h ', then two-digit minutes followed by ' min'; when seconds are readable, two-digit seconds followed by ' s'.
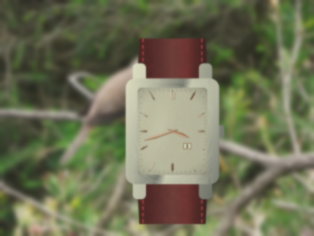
3 h 42 min
